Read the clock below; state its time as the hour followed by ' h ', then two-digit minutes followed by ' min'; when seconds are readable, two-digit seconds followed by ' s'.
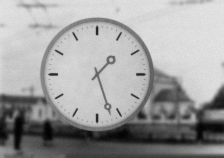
1 h 27 min
